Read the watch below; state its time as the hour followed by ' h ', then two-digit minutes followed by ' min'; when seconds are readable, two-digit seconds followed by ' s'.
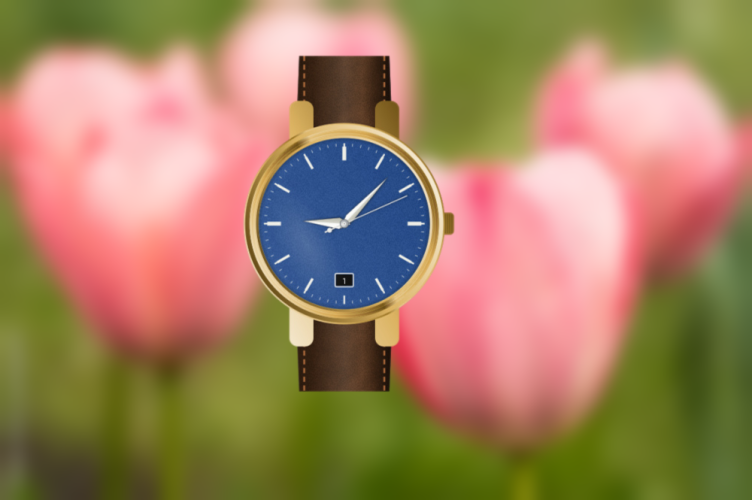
9 h 07 min 11 s
